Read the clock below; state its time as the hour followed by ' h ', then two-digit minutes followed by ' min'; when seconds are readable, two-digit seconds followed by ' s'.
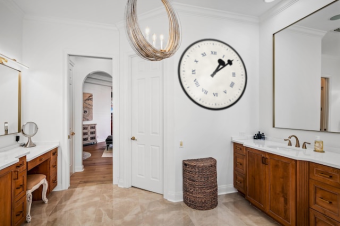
1 h 09 min
